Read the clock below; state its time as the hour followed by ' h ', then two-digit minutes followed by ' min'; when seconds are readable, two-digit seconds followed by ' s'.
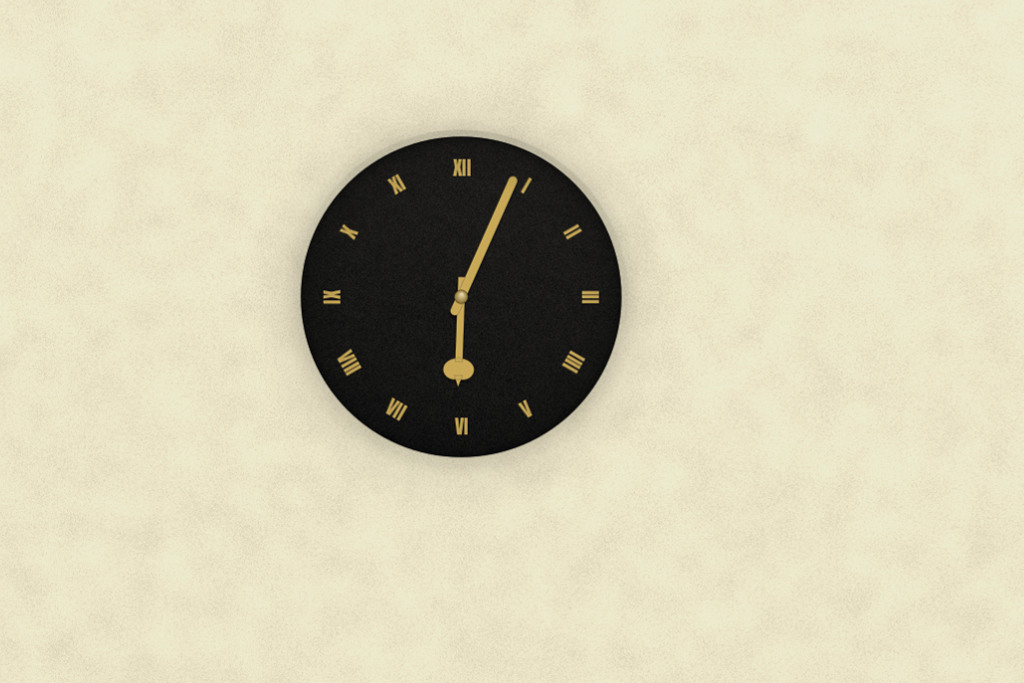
6 h 04 min
